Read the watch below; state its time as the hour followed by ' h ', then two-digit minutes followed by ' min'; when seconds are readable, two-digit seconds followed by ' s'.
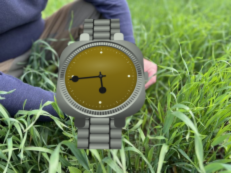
5 h 44 min
